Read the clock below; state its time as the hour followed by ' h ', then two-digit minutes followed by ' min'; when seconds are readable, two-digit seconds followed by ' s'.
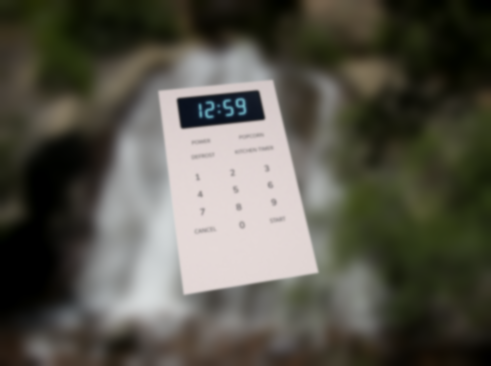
12 h 59 min
